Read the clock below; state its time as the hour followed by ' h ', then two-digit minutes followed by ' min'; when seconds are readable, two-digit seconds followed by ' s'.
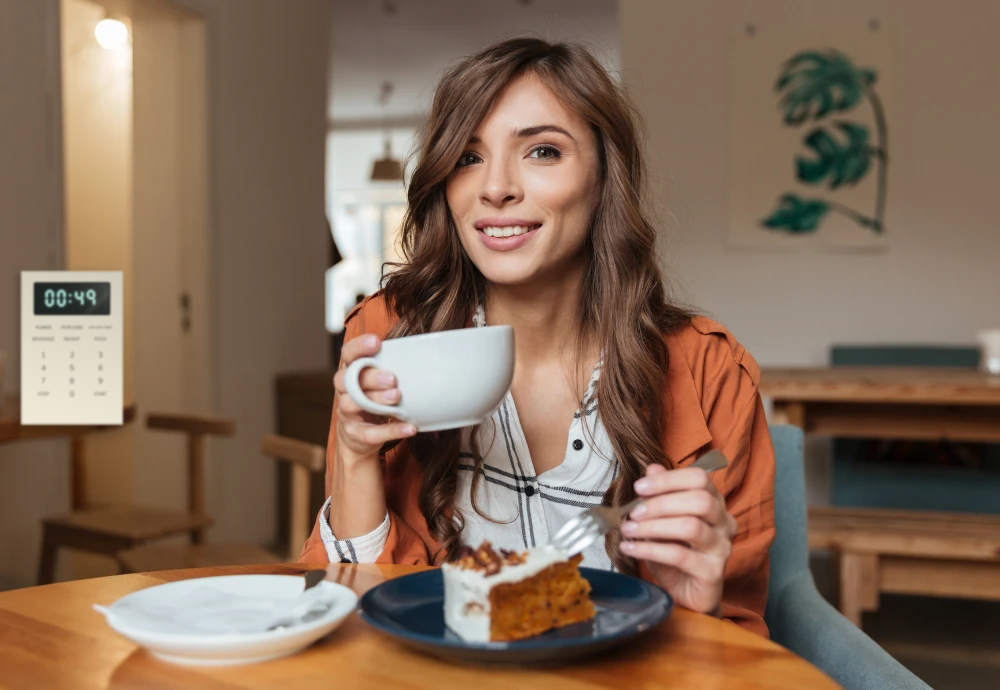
0 h 49 min
